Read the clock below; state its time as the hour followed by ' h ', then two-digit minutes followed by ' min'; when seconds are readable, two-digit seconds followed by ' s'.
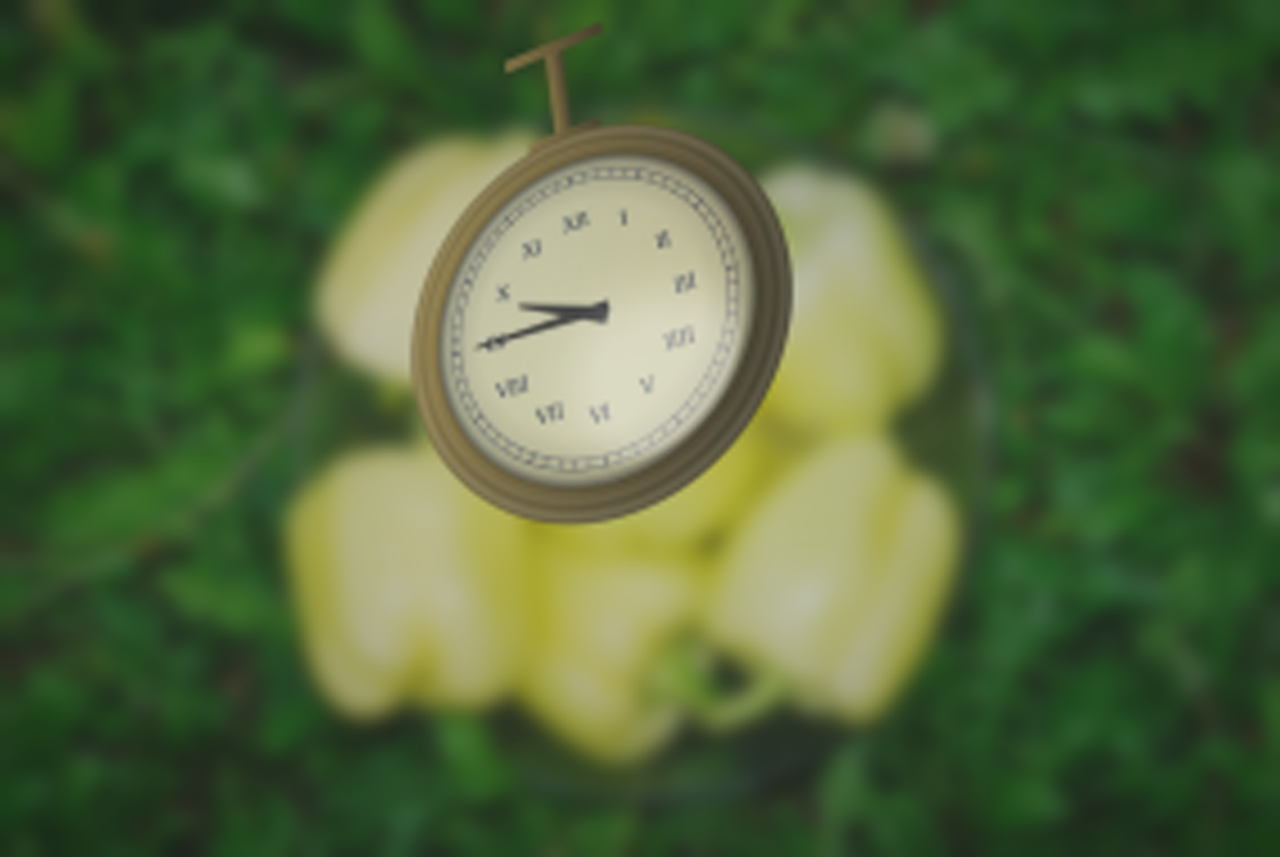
9 h 45 min
